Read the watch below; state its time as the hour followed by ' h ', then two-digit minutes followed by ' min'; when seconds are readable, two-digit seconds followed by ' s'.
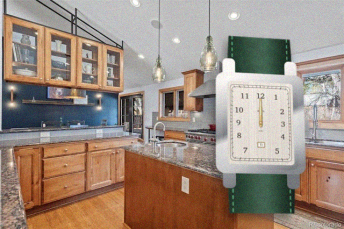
12 h 00 min
